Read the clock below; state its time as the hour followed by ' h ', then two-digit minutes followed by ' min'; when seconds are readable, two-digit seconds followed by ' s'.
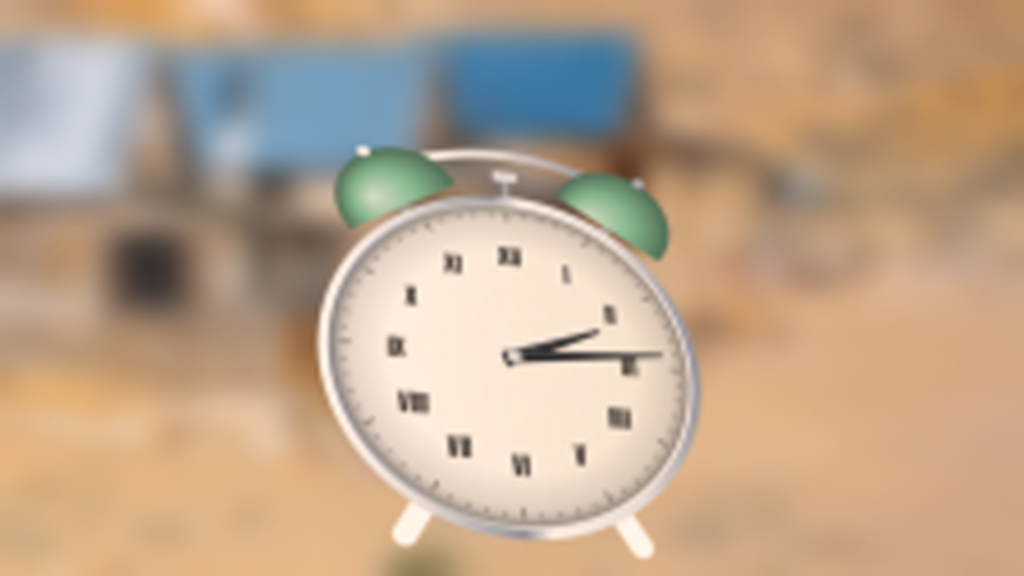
2 h 14 min
